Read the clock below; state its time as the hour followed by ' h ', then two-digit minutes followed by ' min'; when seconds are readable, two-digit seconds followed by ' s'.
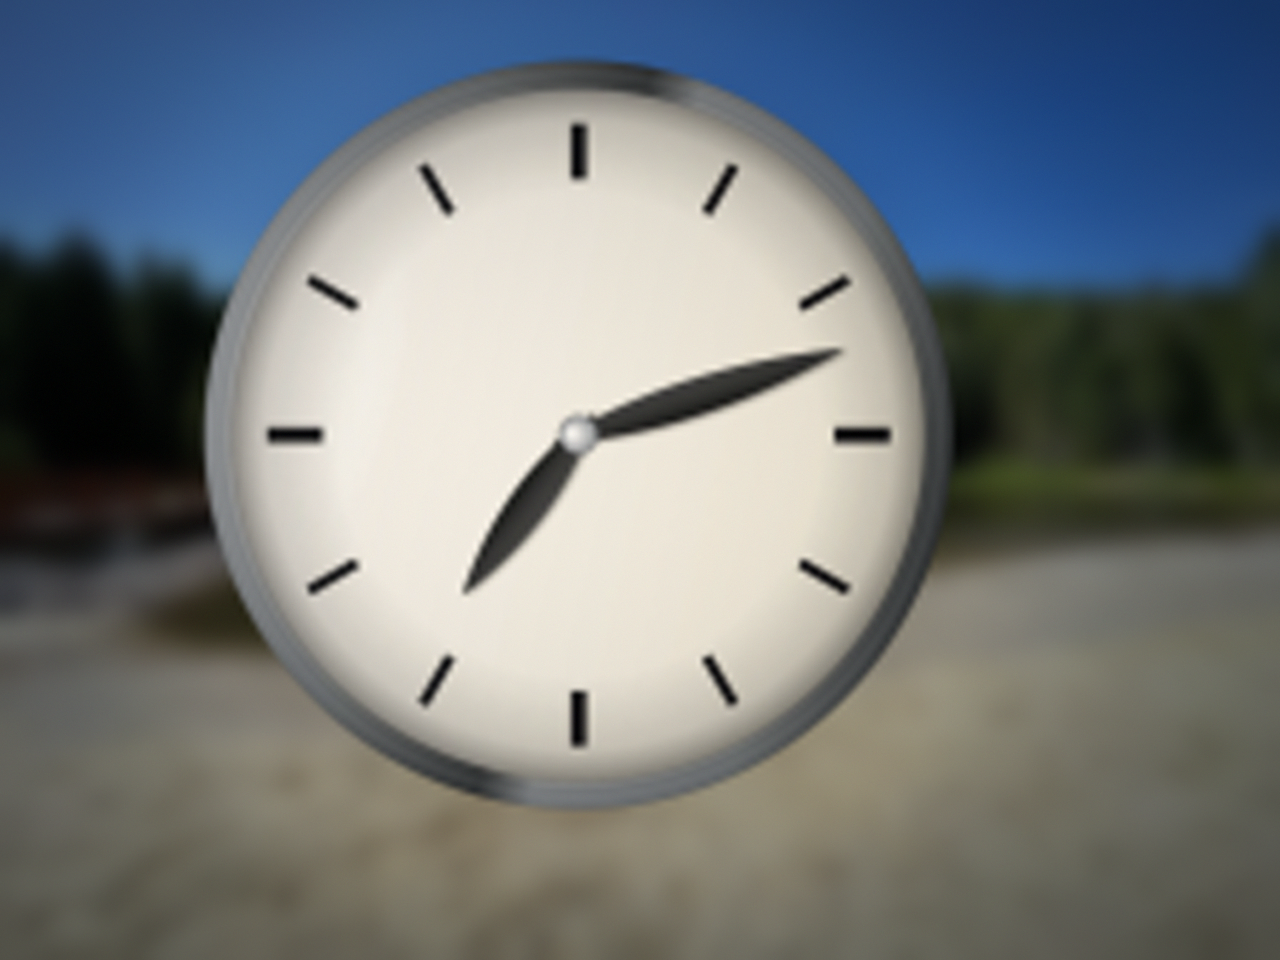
7 h 12 min
